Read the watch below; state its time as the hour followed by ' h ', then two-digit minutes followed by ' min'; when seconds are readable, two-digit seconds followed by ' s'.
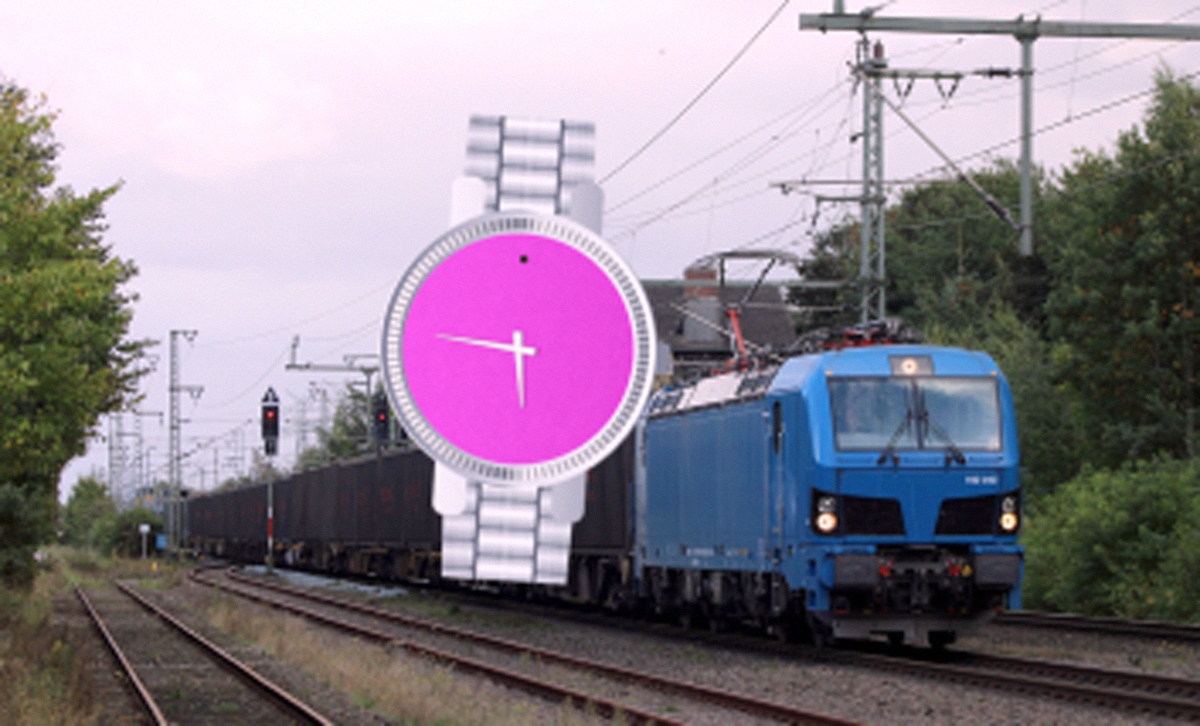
5 h 46 min
